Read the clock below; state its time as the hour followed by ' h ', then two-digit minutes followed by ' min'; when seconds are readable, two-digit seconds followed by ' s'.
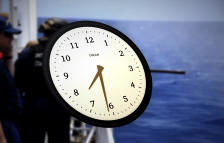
7 h 31 min
